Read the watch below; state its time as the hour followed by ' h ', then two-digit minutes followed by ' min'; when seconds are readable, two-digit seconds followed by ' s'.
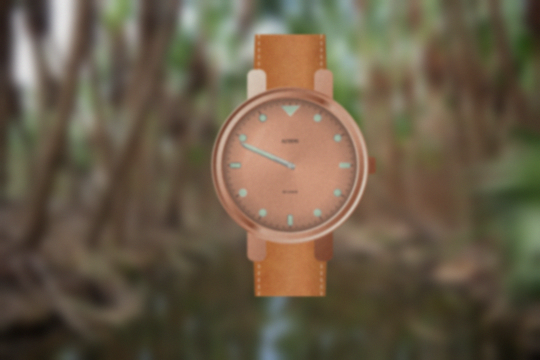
9 h 49 min
